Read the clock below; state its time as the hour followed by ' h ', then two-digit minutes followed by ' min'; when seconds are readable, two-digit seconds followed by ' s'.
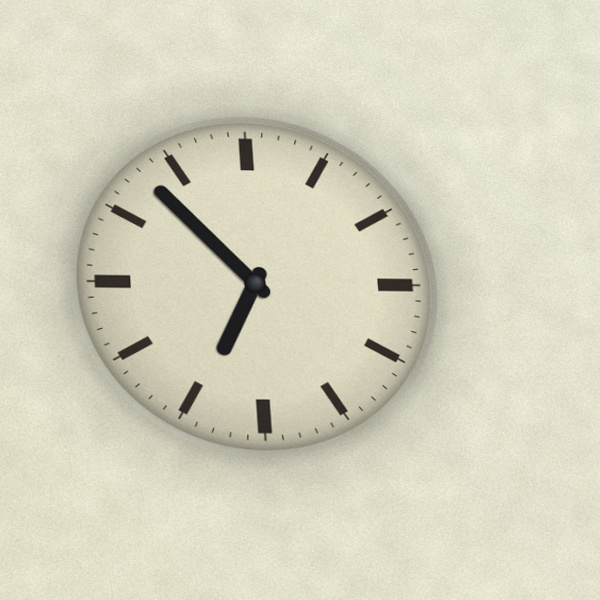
6 h 53 min
